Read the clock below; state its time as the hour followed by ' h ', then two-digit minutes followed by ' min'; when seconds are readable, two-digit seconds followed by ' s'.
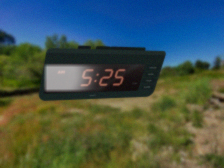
5 h 25 min
